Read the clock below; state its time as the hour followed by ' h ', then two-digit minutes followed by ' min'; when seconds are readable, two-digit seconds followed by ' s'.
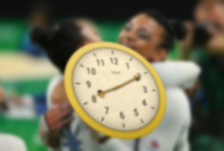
8 h 10 min
